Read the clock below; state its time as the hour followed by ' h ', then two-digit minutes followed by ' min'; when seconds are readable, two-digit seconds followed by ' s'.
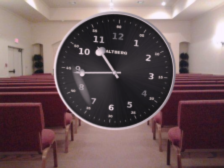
10 h 44 min
